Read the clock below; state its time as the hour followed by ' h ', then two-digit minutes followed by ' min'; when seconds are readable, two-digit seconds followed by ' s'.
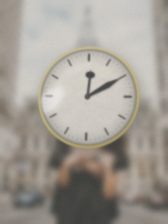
12 h 10 min
